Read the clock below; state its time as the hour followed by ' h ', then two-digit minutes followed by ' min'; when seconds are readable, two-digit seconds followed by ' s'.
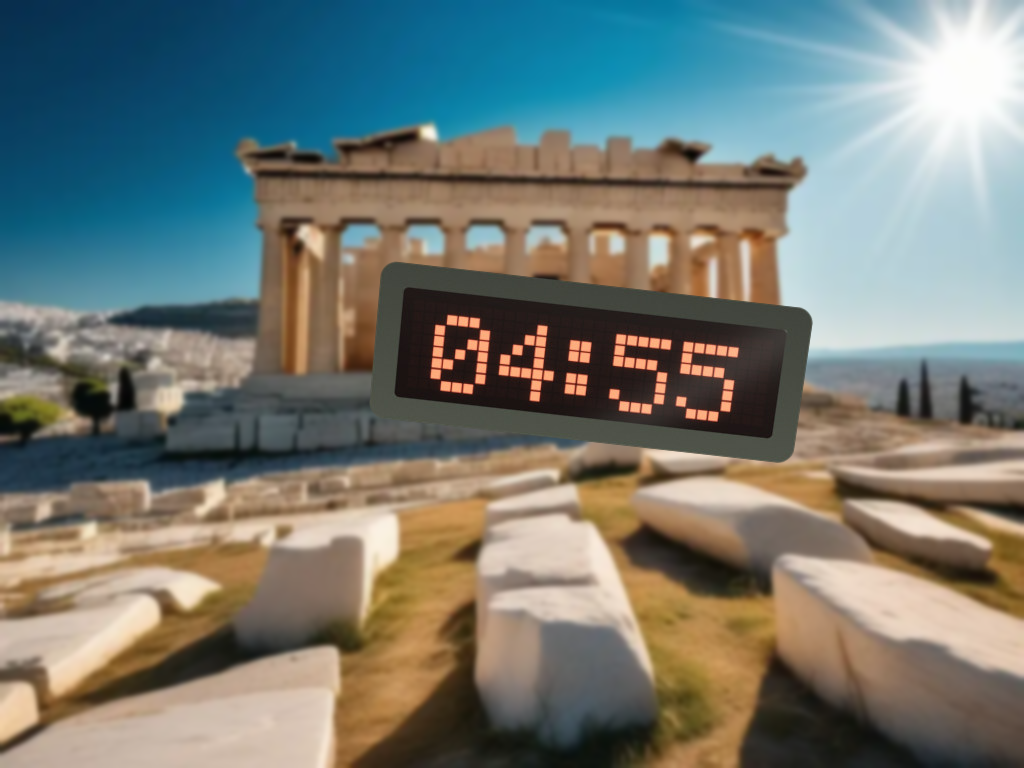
4 h 55 min
